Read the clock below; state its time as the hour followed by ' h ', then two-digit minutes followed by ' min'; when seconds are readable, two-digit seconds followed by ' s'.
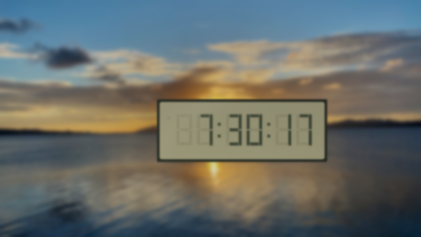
7 h 30 min 17 s
